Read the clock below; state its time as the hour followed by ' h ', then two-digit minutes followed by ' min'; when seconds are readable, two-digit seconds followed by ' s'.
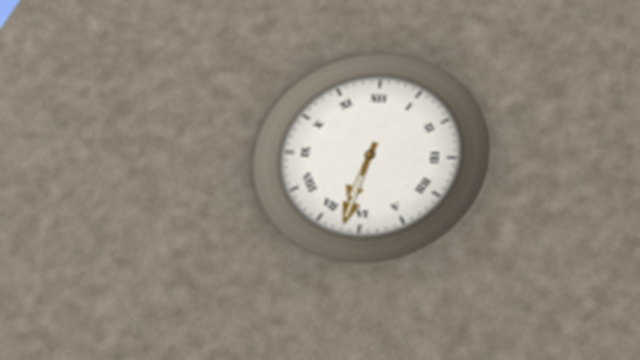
6 h 32 min
